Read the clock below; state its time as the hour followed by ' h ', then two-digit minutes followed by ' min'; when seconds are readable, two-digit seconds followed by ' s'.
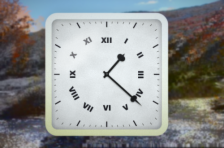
1 h 22 min
